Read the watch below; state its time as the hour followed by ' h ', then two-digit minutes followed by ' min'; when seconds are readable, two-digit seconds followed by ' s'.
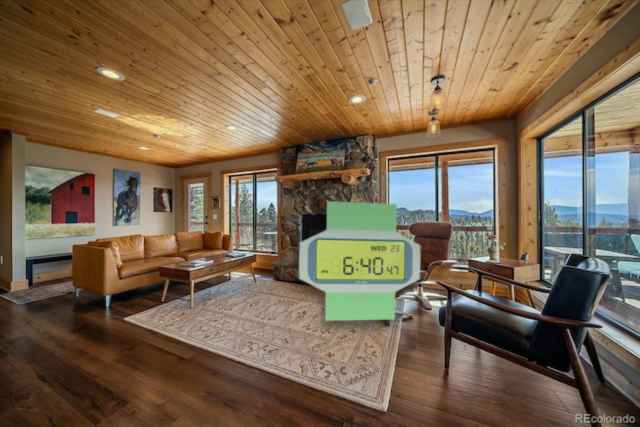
6 h 40 min
